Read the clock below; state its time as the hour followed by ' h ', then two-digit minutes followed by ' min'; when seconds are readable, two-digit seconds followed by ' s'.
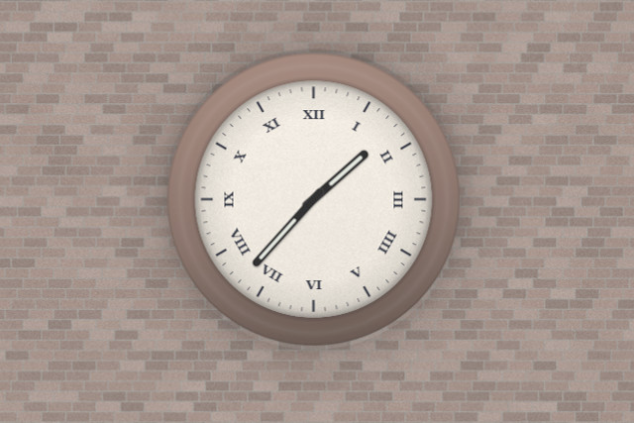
1 h 37 min
